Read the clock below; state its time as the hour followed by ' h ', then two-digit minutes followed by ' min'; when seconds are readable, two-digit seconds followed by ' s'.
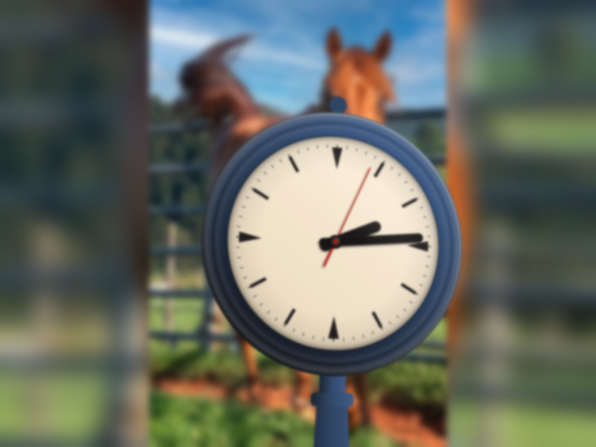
2 h 14 min 04 s
